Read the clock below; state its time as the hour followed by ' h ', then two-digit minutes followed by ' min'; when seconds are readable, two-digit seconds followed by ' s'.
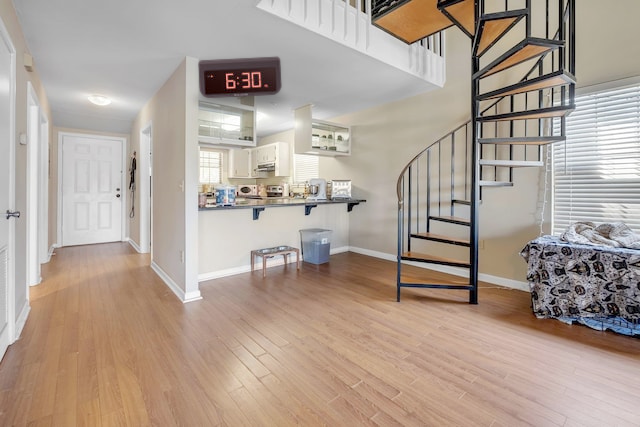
6 h 30 min
